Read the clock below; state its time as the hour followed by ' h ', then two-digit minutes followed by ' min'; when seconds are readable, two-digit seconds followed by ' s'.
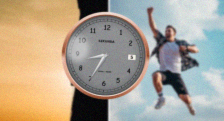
8 h 35 min
